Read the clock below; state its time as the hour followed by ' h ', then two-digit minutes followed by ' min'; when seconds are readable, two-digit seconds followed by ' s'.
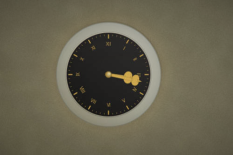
3 h 17 min
